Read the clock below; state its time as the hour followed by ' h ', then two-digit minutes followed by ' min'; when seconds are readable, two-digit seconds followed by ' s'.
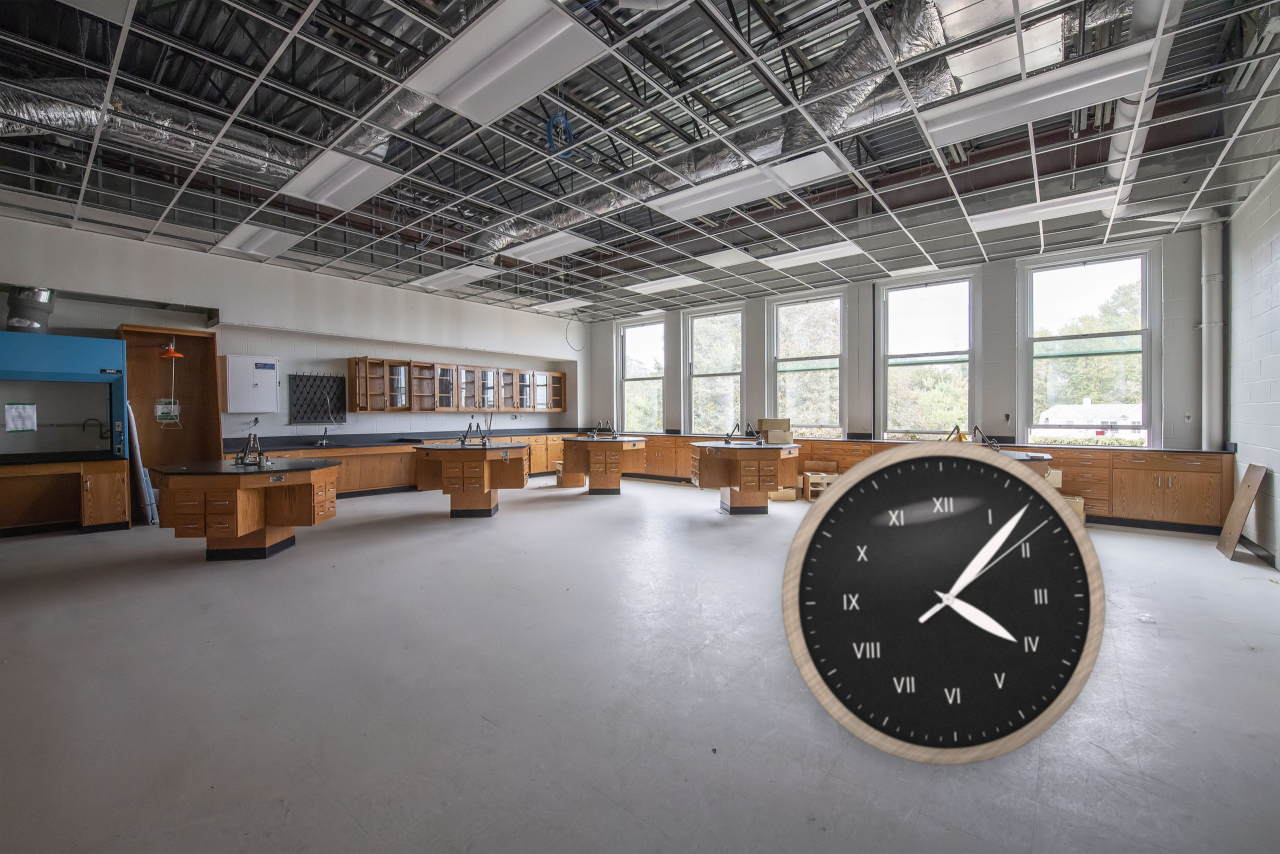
4 h 07 min 09 s
